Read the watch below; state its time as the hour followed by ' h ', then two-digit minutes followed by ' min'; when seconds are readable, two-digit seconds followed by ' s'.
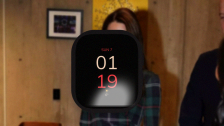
1 h 19 min
